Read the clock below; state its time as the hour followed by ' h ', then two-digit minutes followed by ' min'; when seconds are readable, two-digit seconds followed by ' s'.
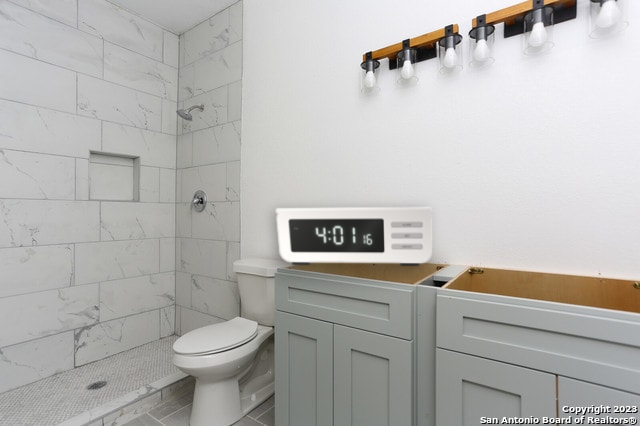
4 h 01 min 16 s
